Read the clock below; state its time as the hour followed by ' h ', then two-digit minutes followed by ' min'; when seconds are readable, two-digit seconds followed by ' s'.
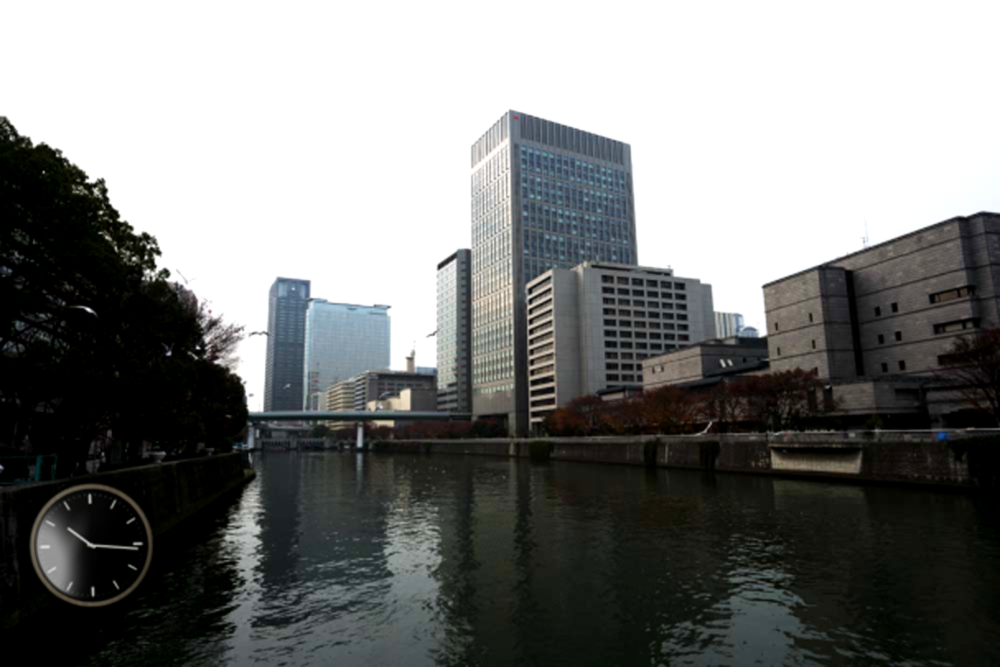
10 h 16 min
